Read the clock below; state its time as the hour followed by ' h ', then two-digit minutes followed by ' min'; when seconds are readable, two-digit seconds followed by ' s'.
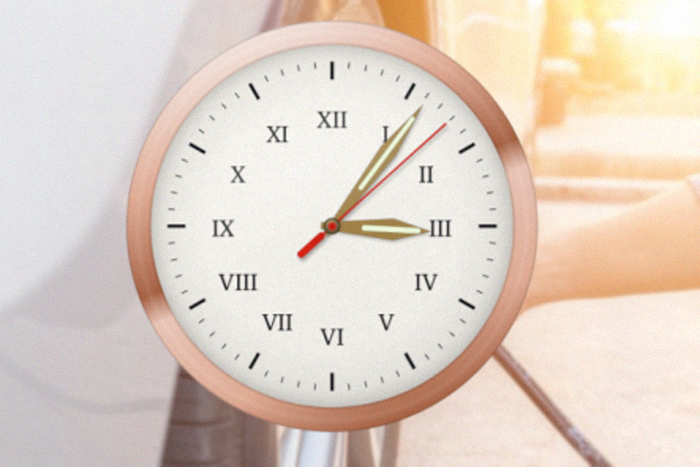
3 h 06 min 08 s
